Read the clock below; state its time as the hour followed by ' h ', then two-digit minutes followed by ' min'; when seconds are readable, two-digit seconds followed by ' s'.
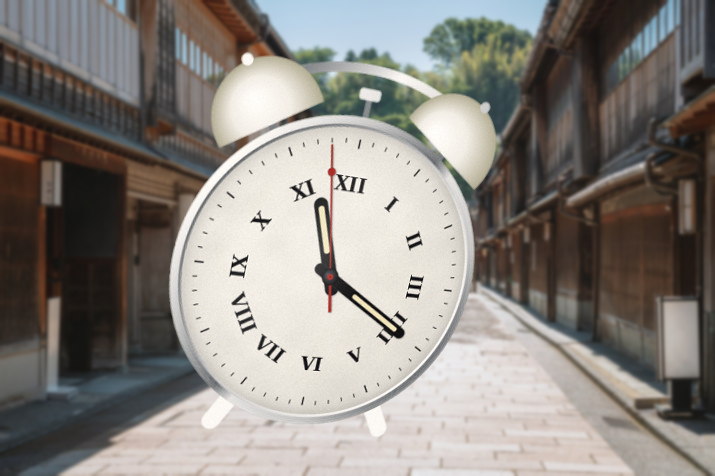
11 h 19 min 58 s
